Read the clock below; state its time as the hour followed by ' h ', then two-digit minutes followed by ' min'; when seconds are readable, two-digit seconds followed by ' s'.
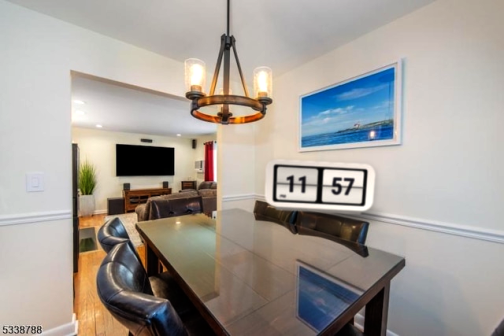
11 h 57 min
